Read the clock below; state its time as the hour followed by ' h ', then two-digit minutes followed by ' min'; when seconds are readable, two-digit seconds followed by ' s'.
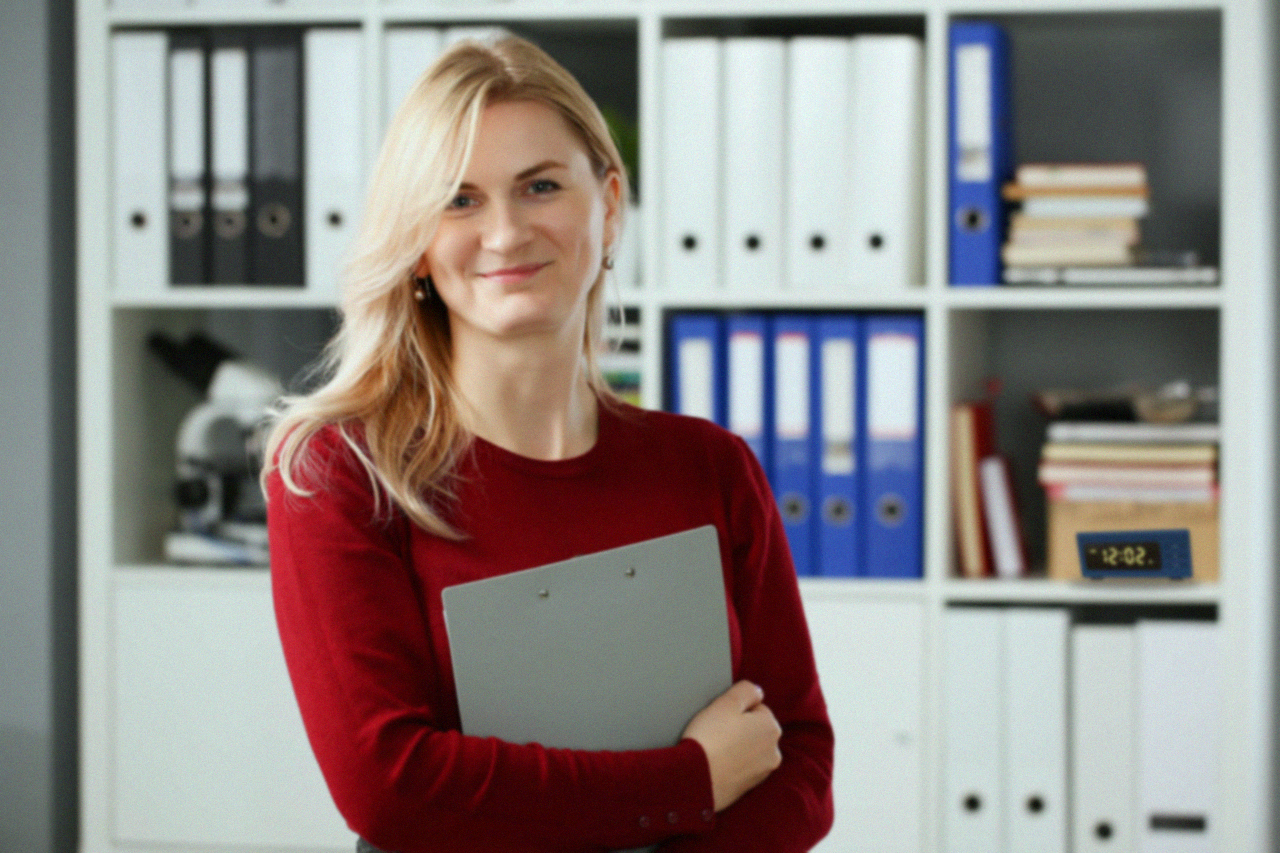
12 h 02 min
